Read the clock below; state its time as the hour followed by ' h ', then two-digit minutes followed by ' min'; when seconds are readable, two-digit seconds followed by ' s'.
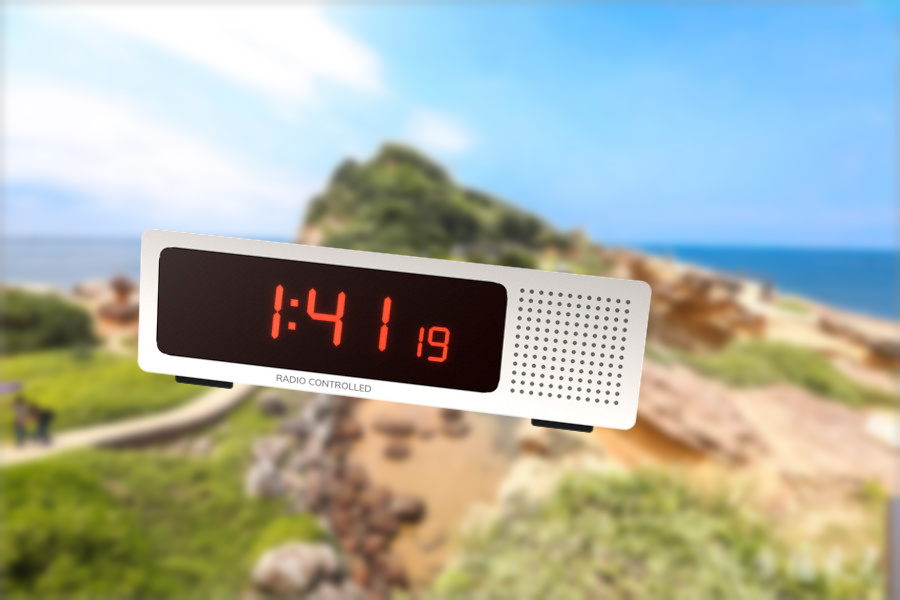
1 h 41 min 19 s
